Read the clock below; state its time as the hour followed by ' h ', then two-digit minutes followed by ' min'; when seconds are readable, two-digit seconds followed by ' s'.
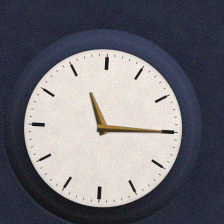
11 h 15 min
